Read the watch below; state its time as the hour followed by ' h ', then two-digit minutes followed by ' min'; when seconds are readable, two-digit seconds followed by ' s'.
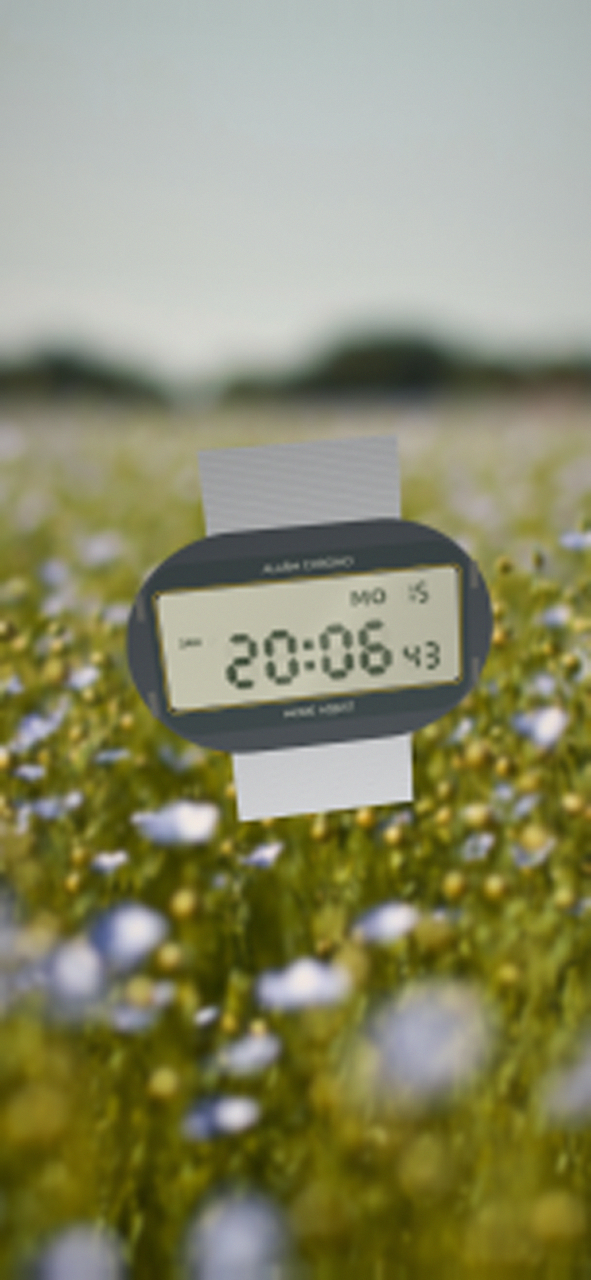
20 h 06 min 43 s
